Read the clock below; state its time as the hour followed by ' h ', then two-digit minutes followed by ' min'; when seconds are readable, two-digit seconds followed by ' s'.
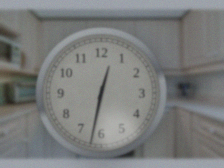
12 h 32 min
